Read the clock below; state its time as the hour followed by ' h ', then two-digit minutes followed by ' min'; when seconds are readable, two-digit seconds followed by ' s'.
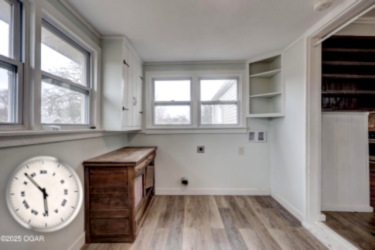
5 h 53 min
